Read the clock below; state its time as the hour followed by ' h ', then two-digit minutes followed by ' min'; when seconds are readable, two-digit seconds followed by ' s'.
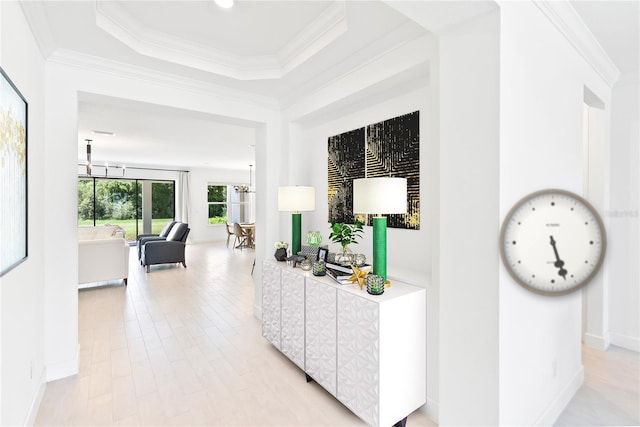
5 h 27 min
